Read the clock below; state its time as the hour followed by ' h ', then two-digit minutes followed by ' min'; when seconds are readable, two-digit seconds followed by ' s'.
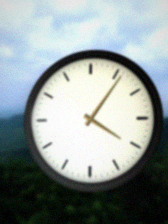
4 h 06 min
